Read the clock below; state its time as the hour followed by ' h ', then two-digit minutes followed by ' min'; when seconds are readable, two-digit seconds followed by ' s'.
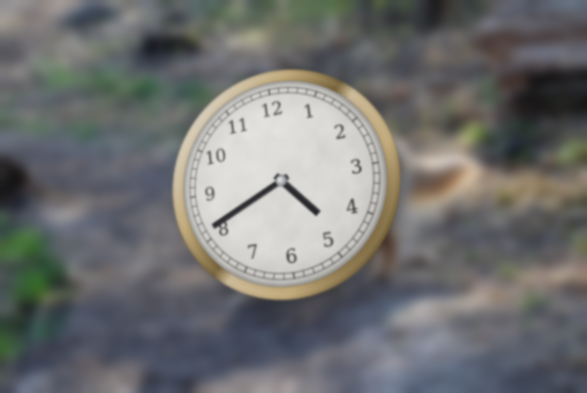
4 h 41 min
